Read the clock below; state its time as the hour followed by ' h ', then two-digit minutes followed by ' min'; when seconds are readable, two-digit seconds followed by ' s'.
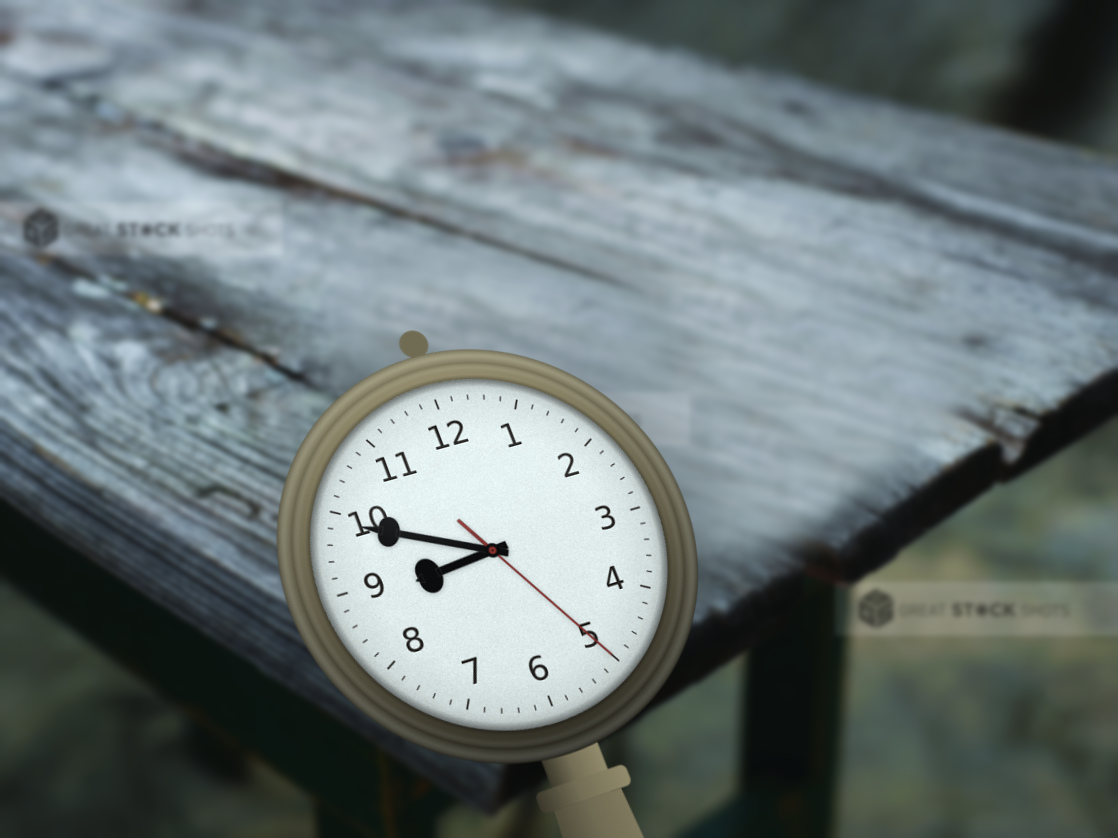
8 h 49 min 25 s
